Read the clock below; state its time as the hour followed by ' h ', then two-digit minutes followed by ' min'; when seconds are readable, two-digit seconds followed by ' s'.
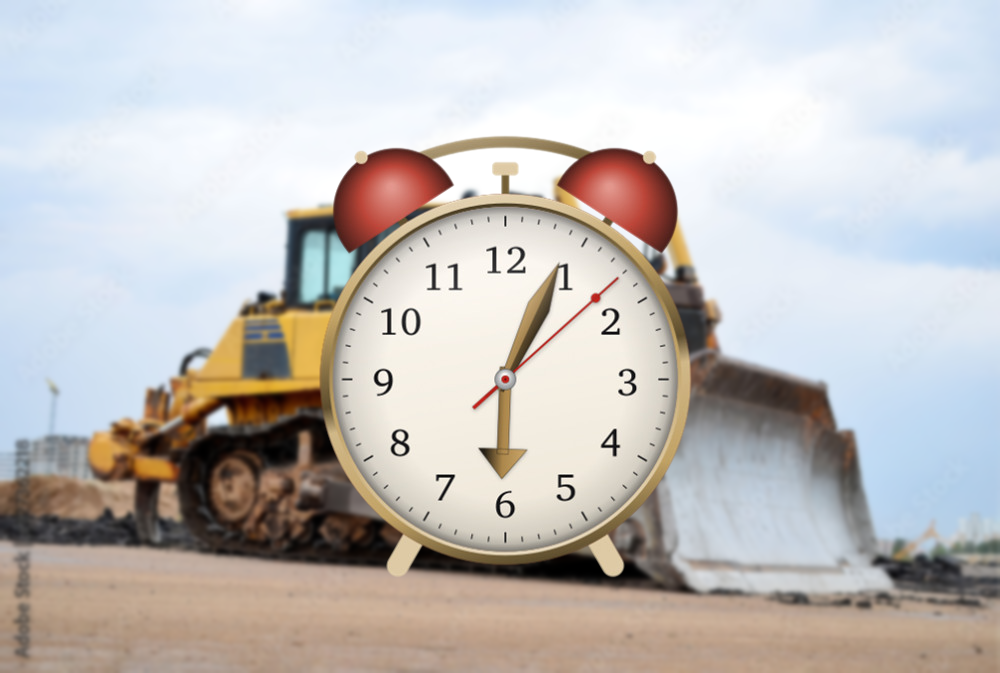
6 h 04 min 08 s
